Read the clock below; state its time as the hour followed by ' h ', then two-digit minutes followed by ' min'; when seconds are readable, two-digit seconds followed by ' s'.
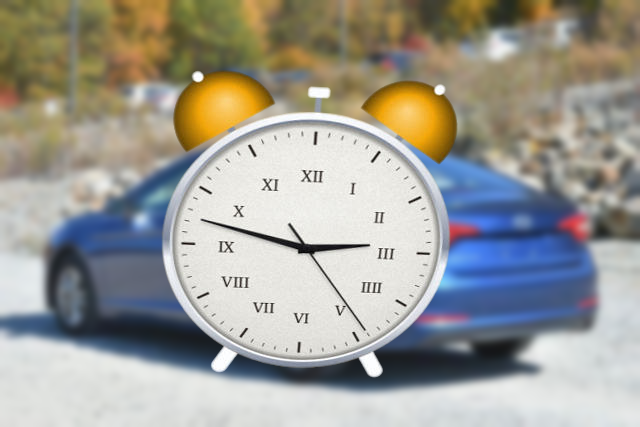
2 h 47 min 24 s
